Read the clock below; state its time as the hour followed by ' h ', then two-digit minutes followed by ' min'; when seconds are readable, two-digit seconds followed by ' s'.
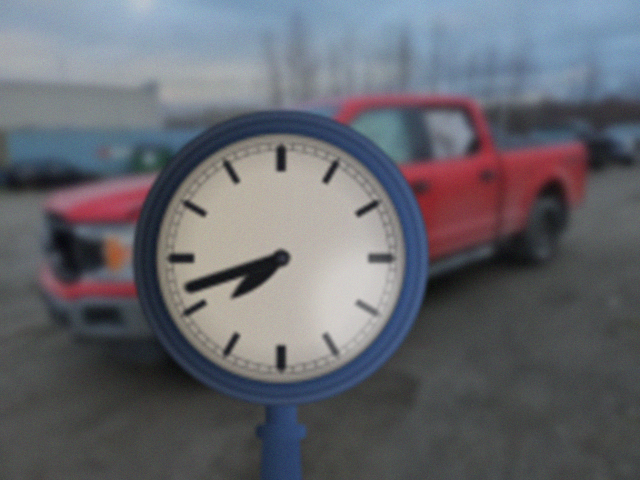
7 h 42 min
